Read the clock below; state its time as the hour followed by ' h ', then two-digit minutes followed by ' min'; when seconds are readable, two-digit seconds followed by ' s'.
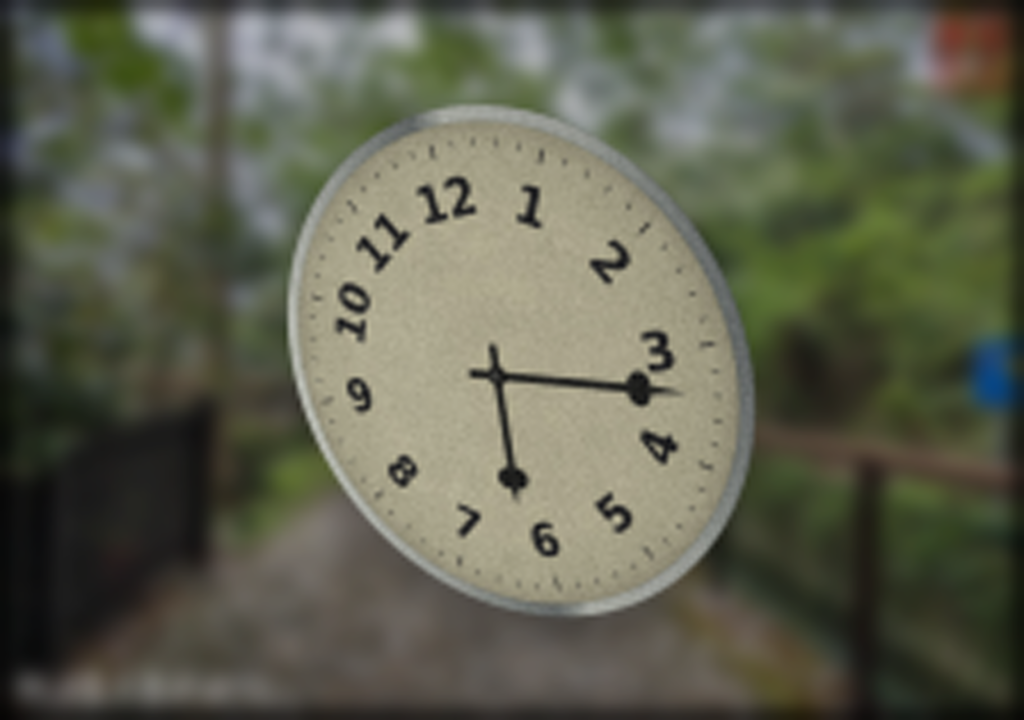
6 h 17 min
